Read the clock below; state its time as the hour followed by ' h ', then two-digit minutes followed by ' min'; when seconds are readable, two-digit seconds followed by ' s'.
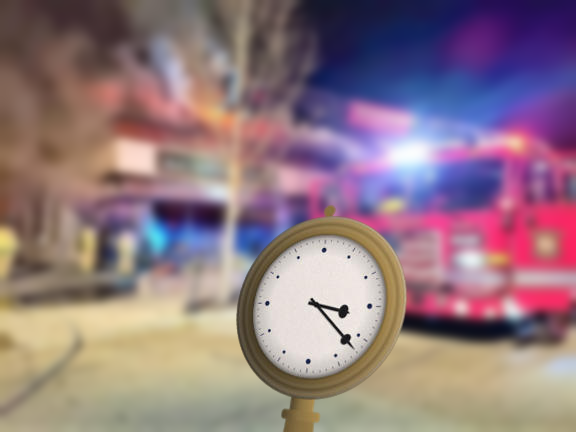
3 h 22 min
